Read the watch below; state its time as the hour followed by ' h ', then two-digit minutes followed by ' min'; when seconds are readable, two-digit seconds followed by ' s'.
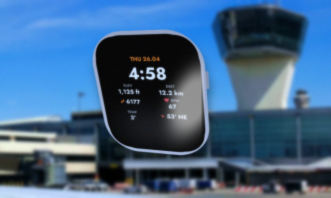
4 h 58 min
